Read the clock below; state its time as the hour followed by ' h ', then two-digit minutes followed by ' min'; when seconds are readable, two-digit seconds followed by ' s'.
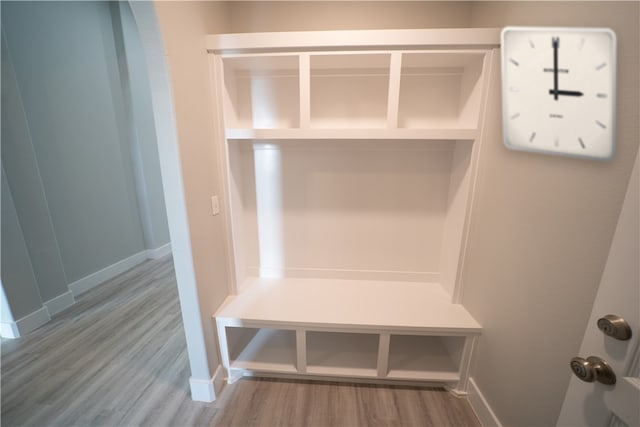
3 h 00 min
